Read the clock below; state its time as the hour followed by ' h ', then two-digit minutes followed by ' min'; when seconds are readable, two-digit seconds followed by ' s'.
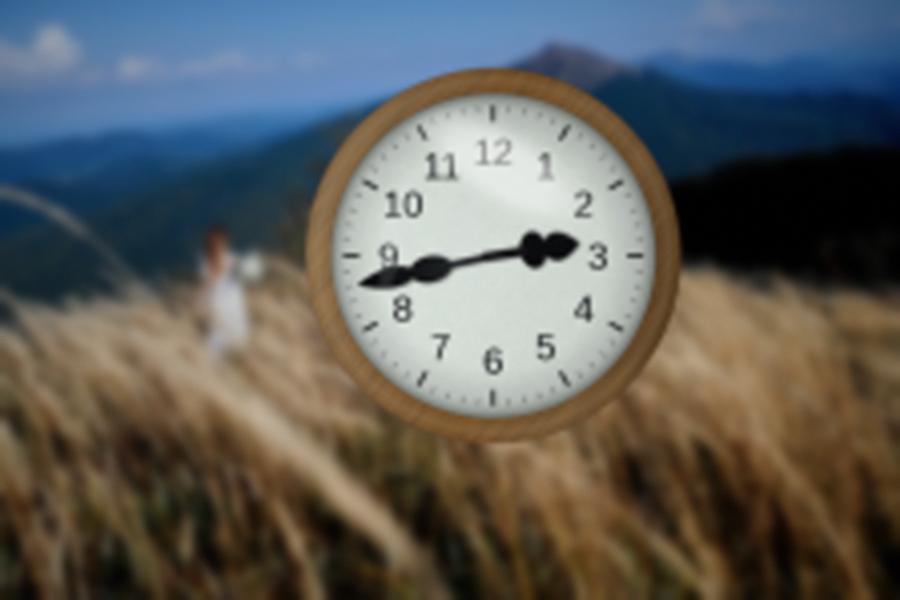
2 h 43 min
